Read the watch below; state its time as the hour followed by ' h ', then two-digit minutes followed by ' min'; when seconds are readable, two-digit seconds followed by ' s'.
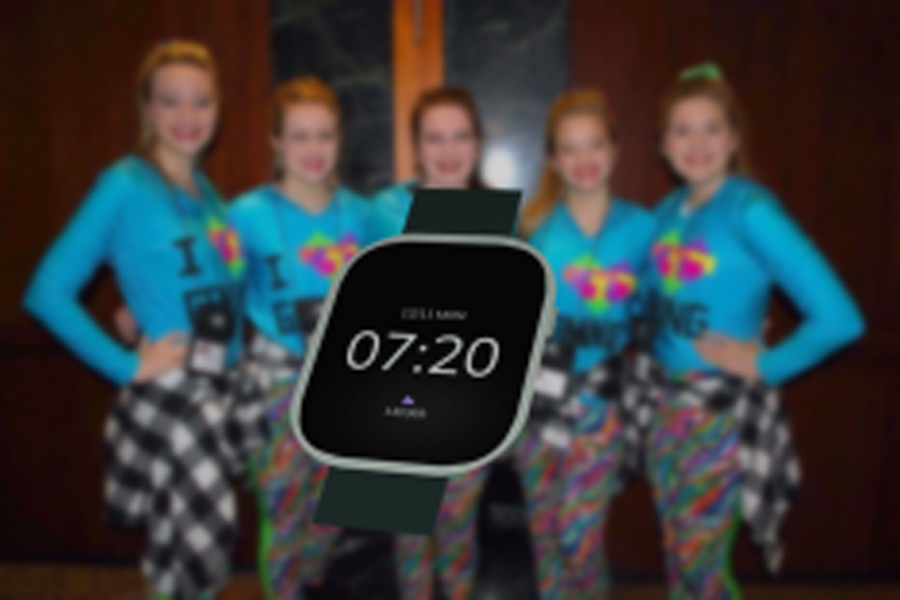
7 h 20 min
